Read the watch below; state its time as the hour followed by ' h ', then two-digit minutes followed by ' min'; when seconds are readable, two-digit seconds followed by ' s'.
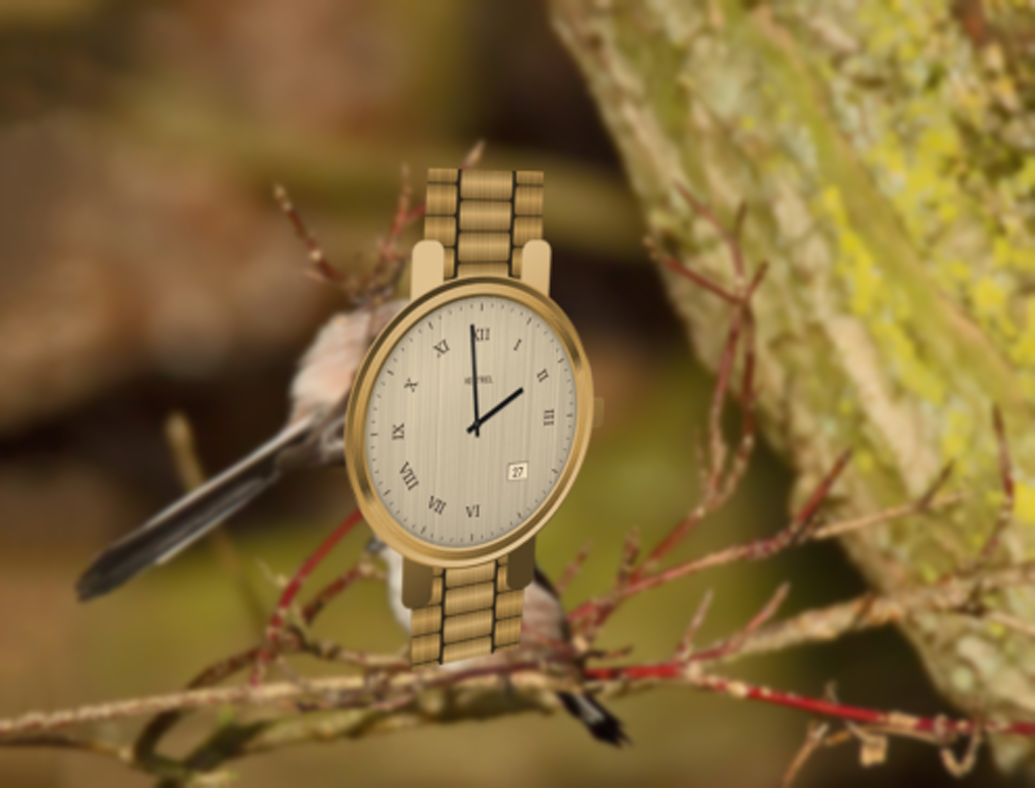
1 h 59 min
